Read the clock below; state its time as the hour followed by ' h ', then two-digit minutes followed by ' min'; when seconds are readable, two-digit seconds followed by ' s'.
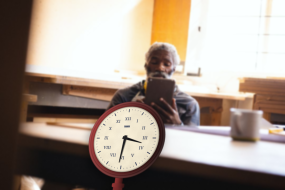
3 h 31 min
